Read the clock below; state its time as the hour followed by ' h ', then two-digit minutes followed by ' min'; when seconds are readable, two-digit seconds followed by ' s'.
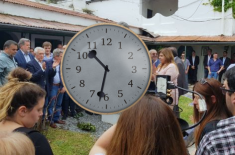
10 h 32 min
